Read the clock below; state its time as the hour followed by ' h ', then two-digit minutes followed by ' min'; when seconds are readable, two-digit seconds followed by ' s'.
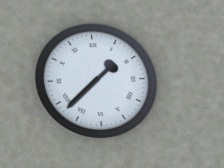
1 h 38 min
